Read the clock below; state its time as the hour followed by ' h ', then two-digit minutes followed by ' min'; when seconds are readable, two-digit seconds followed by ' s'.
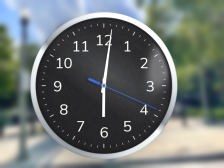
6 h 01 min 19 s
